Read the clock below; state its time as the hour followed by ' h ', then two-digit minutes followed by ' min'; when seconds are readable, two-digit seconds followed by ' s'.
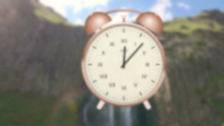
12 h 07 min
